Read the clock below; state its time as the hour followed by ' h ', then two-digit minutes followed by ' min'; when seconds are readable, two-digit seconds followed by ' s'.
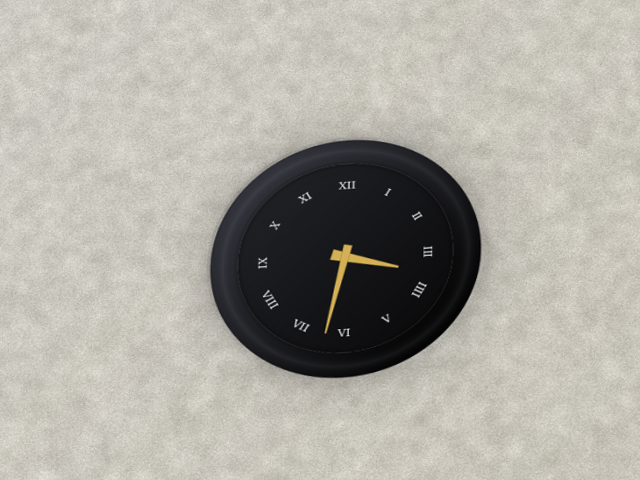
3 h 32 min
